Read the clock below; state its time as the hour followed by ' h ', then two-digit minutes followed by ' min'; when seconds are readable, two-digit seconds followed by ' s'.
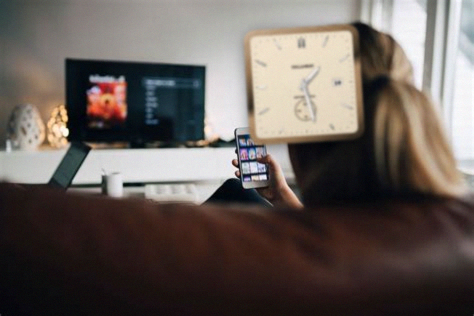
1 h 28 min
